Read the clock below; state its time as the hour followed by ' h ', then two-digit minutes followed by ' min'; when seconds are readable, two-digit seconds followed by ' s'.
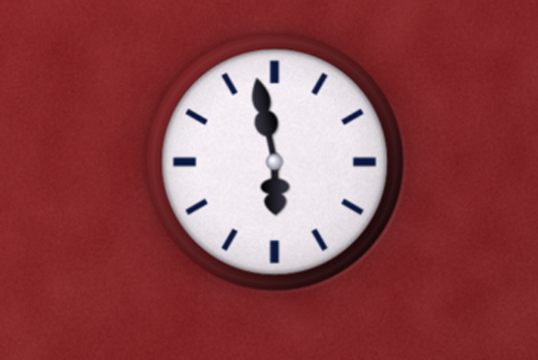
5 h 58 min
